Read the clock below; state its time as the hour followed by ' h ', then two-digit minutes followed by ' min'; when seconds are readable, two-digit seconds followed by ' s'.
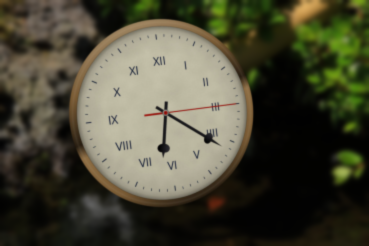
6 h 21 min 15 s
